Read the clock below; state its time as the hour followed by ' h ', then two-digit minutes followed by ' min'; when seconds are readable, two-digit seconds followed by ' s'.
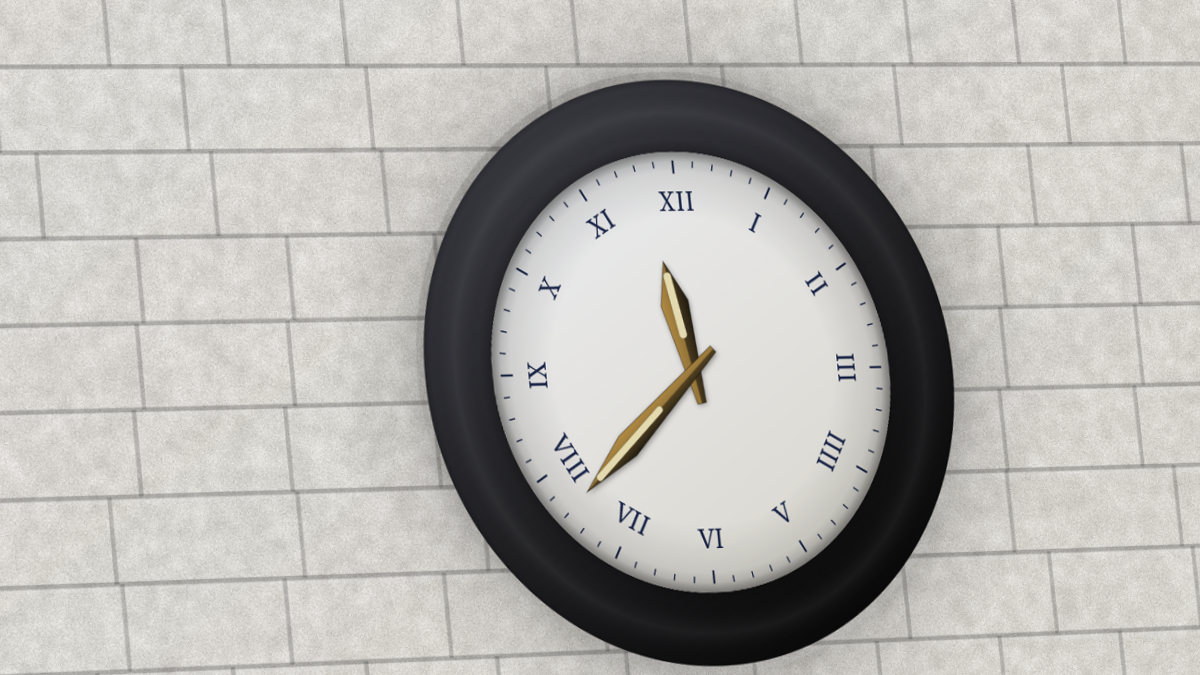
11 h 38 min
